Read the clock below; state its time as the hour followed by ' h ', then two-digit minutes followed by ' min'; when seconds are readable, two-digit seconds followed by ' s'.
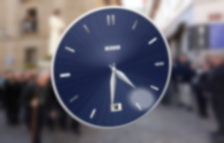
4 h 31 min
